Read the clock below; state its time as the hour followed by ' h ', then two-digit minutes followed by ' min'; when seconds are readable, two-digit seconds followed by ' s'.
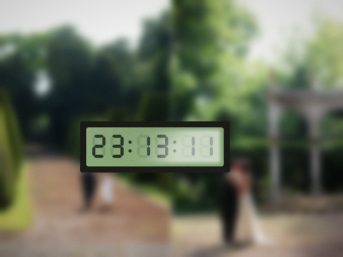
23 h 13 min 11 s
